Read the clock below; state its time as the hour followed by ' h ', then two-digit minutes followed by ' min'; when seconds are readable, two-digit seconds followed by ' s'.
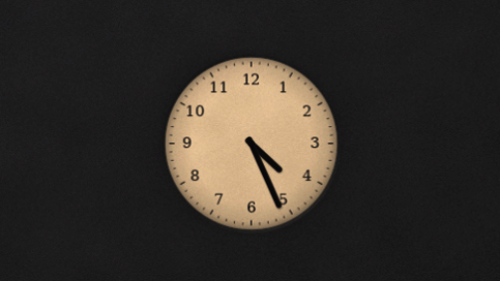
4 h 26 min
